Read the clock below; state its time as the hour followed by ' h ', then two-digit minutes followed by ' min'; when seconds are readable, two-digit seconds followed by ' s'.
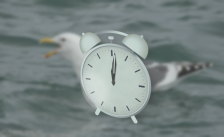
12 h 01 min
